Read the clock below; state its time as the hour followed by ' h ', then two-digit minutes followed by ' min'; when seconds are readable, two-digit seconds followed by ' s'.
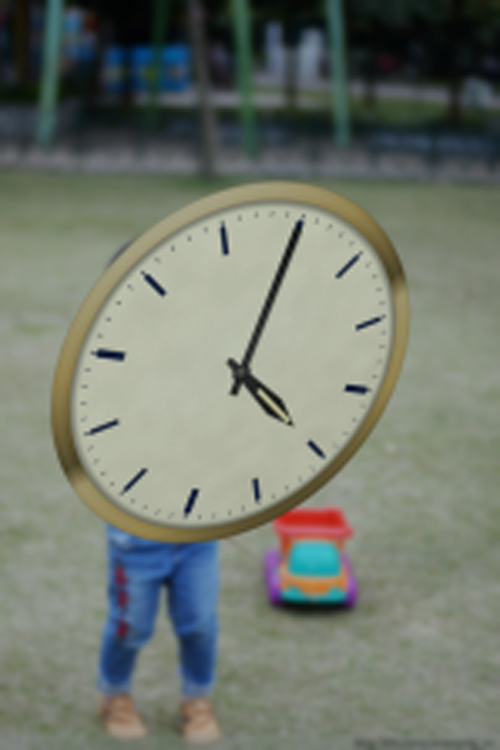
4 h 00 min
